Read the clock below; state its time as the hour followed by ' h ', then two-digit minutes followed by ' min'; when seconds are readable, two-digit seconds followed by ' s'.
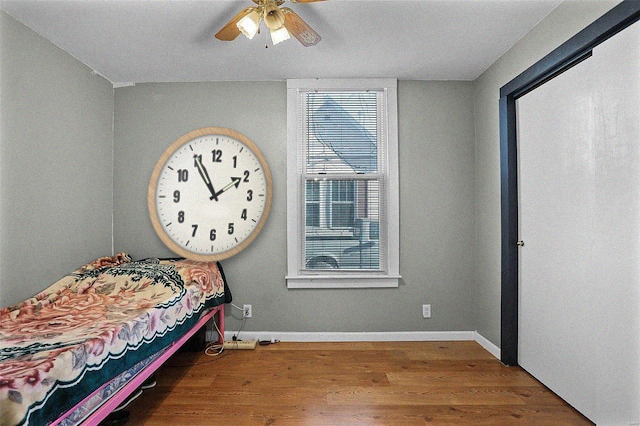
1 h 55 min
